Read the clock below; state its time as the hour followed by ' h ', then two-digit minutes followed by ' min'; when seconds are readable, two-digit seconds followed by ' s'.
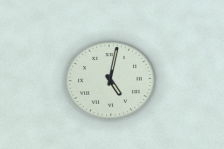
5 h 02 min
